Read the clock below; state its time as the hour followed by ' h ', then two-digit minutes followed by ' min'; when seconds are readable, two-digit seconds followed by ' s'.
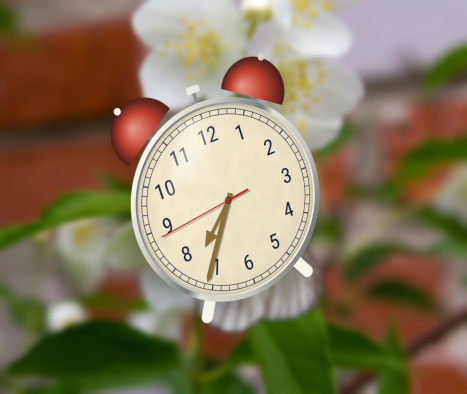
7 h 35 min 44 s
